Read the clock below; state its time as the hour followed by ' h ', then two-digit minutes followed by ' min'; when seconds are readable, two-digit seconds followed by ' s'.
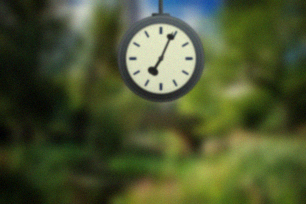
7 h 04 min
